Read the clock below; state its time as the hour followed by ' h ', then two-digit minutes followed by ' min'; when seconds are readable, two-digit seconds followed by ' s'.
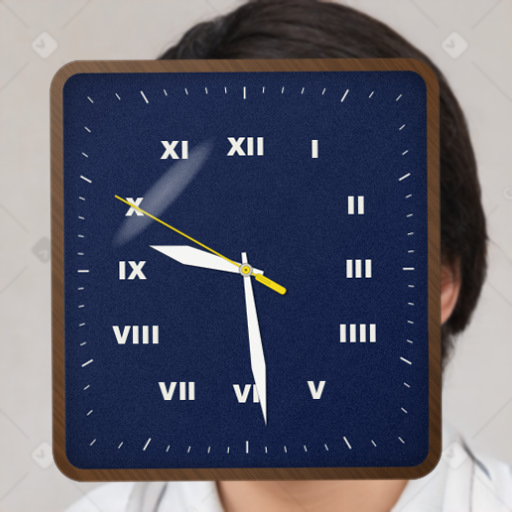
9 h 28 min 50 s
